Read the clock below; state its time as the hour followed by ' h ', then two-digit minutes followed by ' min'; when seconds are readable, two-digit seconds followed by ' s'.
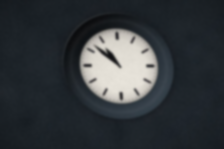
10 h 52 min
